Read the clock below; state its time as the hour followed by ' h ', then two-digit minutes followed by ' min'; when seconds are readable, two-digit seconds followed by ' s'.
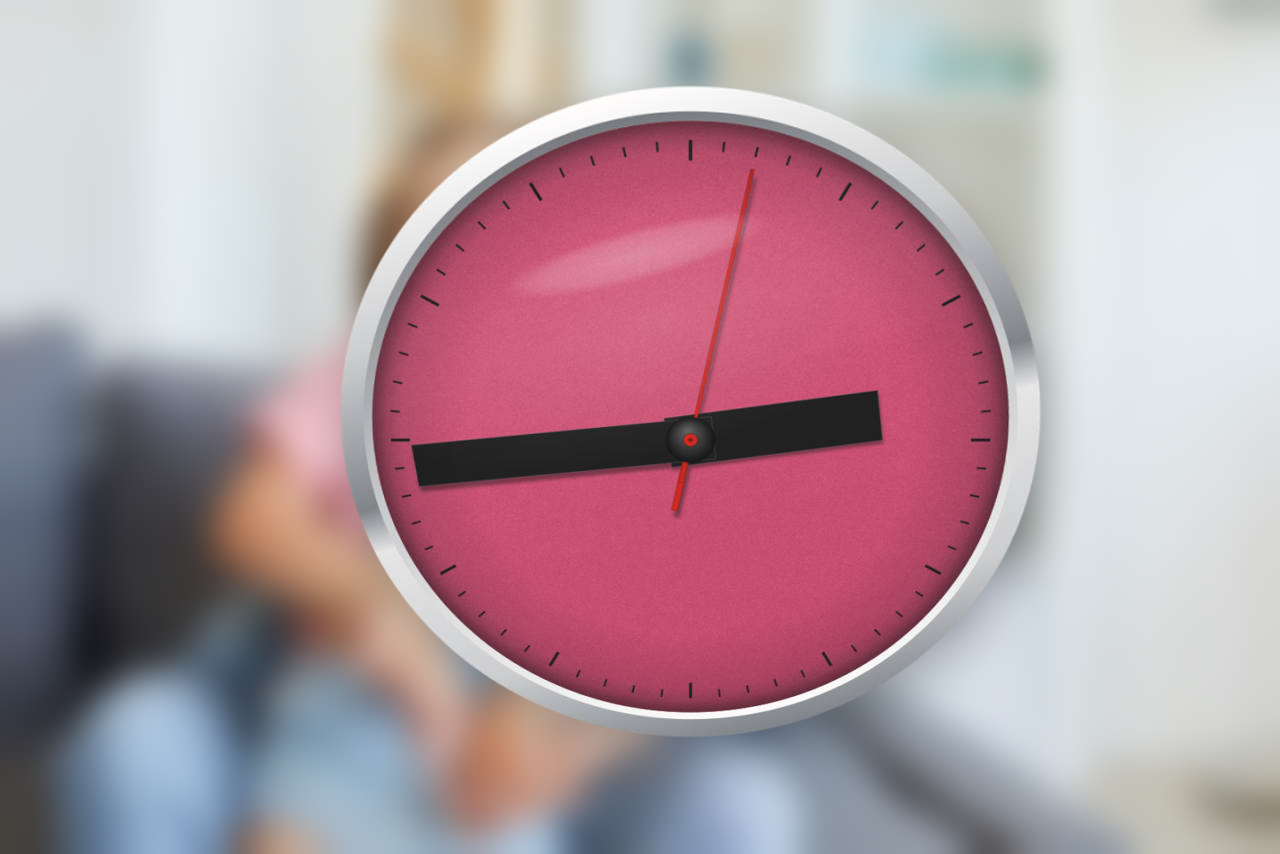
2 h 44 min 02 s
